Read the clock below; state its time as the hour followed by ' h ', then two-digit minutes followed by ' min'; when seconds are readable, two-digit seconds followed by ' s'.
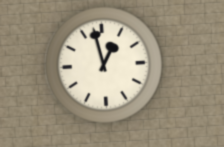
12 h 58 min
